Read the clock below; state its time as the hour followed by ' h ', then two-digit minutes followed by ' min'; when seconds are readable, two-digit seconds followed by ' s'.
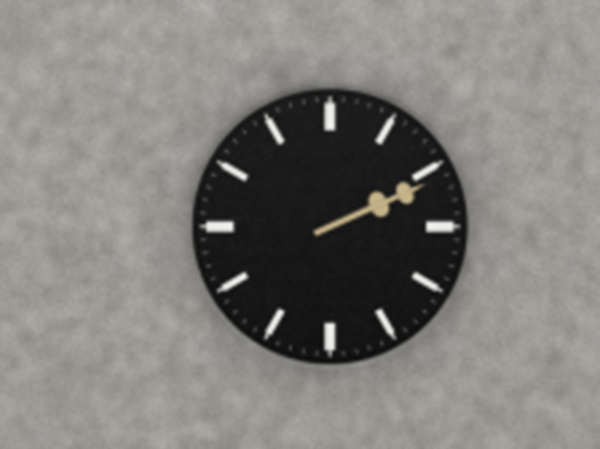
2 h 11 min
